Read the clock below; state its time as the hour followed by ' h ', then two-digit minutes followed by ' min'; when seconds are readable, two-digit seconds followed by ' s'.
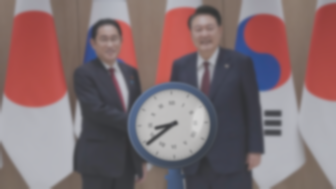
8 h 39 min
